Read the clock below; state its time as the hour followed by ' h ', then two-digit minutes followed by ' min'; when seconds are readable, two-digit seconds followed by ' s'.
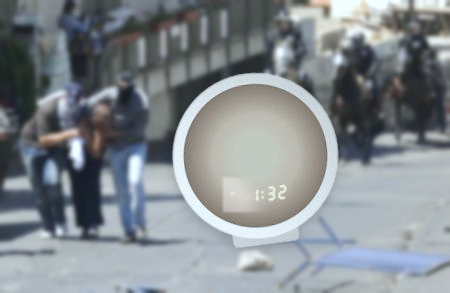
1 h 32 min
